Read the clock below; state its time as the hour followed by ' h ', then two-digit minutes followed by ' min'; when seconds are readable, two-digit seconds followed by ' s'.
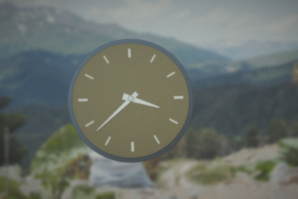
3 h 38 min
